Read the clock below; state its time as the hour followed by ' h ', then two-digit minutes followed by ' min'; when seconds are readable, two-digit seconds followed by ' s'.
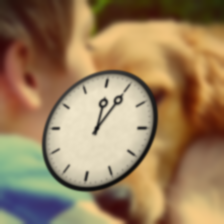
12 h 05 min
